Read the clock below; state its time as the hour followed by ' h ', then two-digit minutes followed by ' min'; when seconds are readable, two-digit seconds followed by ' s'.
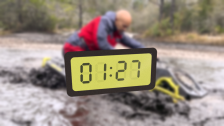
1 h 27 min
